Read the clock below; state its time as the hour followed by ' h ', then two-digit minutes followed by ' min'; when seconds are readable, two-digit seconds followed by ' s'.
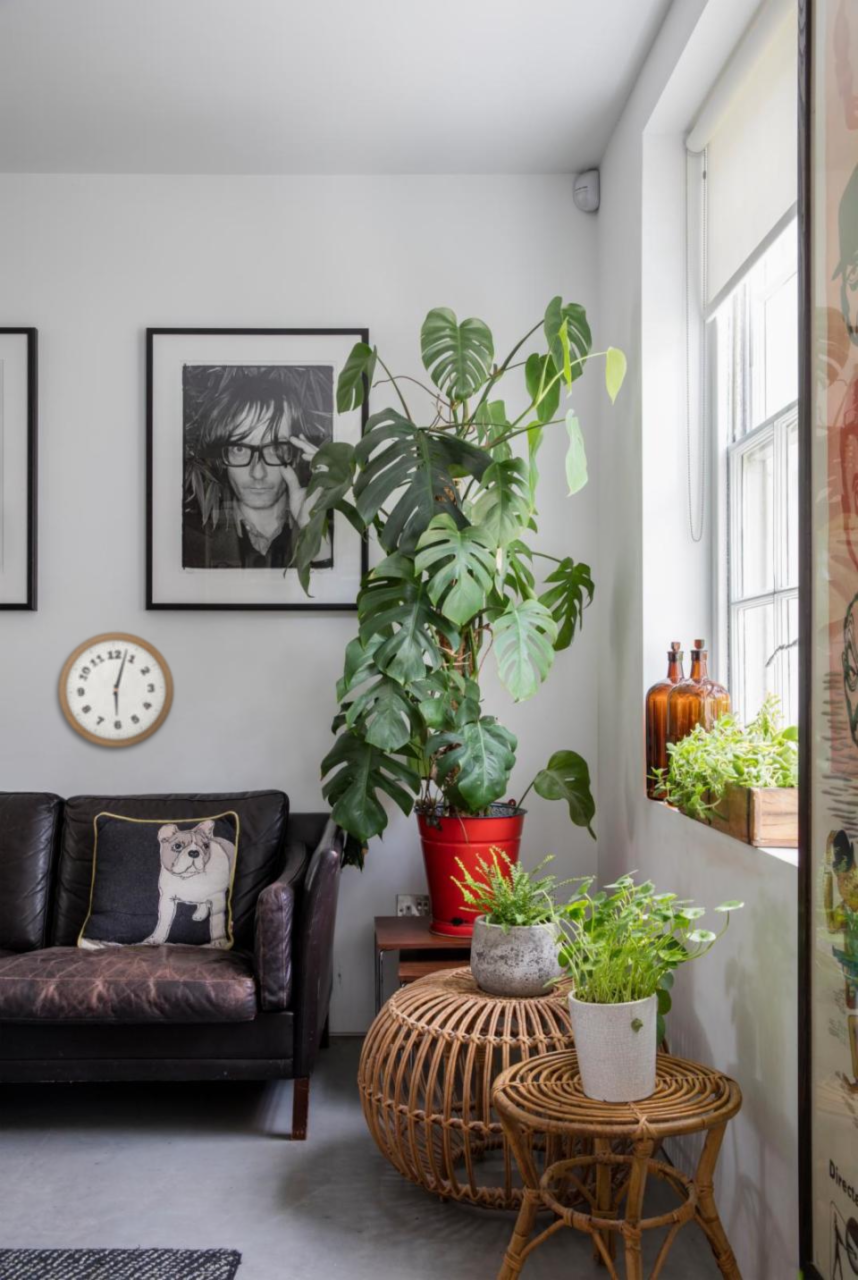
6 h 03 min
